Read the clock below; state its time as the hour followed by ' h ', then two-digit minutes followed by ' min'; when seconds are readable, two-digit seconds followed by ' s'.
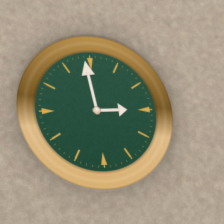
2 h 59 min
